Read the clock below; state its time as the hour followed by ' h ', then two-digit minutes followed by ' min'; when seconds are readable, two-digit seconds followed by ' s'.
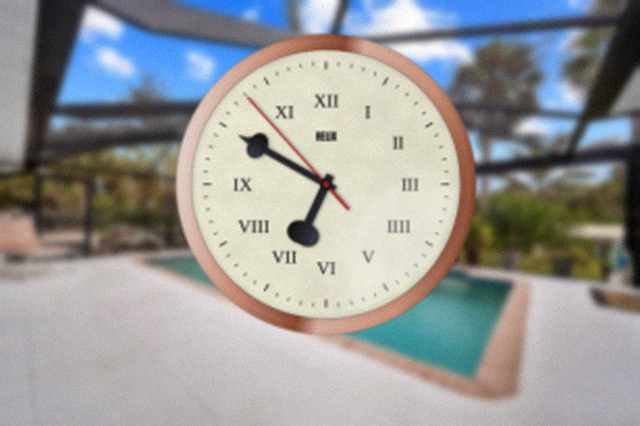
6 h 49 min 53 s
